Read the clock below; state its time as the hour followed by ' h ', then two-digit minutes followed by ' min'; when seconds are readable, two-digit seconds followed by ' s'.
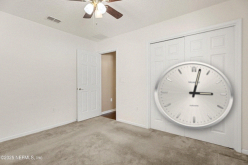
3 h 02 min
